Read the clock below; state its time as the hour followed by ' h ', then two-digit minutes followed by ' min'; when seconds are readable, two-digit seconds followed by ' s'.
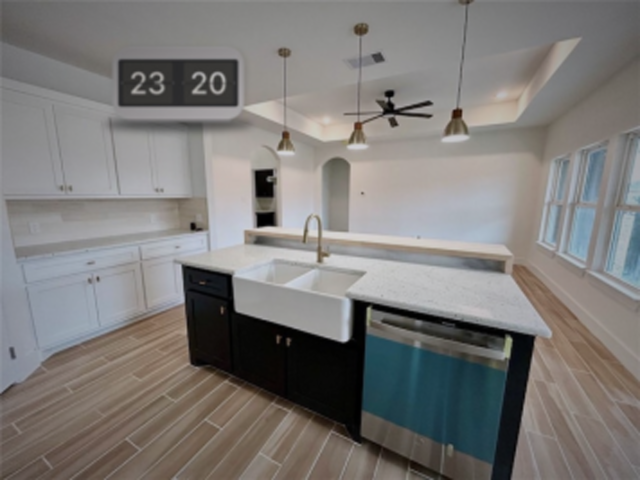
23 h 20 min
